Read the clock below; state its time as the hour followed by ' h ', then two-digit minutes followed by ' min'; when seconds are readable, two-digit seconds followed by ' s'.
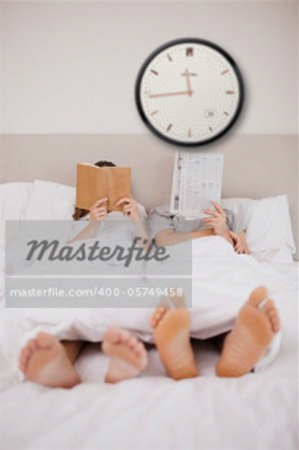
11 h 44 min
